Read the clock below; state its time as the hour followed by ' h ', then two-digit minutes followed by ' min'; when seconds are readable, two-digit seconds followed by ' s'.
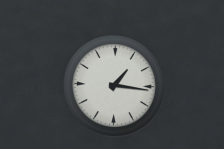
1 h 16 min
